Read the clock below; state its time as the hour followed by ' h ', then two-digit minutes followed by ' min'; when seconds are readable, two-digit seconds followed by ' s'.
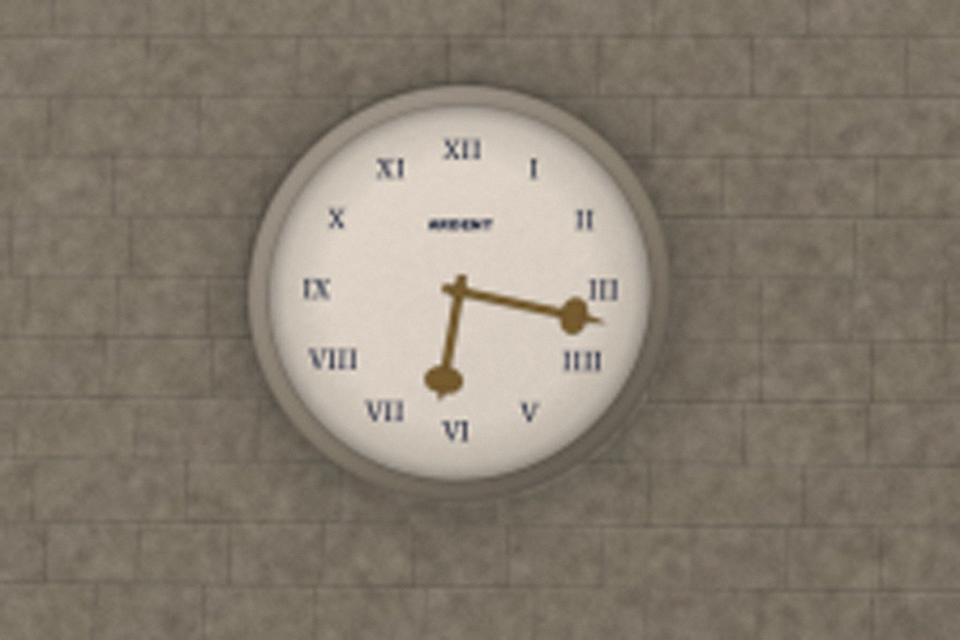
6 h 17 min
